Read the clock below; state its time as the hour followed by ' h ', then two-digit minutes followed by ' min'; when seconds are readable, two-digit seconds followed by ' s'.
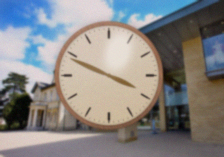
3 h 49 min
